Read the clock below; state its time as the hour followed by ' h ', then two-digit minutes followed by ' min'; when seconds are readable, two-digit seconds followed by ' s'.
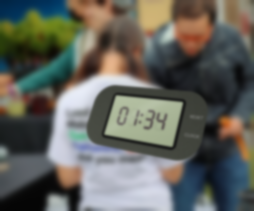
1 h 34 min
